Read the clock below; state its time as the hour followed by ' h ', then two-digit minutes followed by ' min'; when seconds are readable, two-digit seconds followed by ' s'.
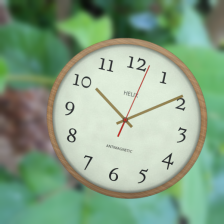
10 h 09 min 02 s
